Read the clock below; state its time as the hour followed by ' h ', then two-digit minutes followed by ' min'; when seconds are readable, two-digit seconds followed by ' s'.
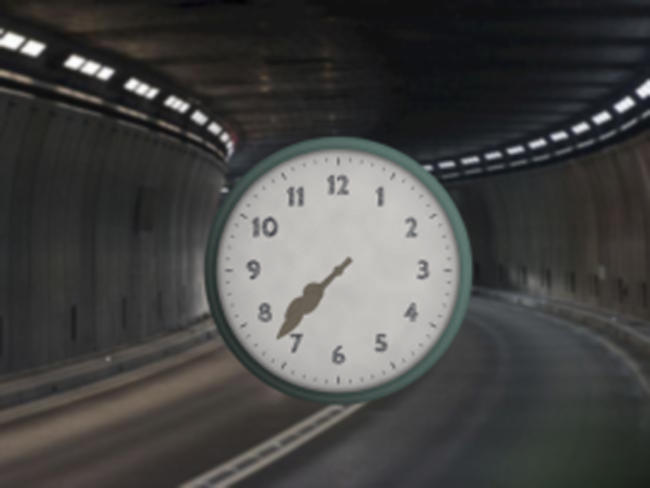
7 h 37 min
